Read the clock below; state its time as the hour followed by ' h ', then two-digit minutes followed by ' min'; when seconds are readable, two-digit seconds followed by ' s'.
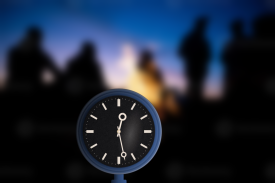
12 h 28 min
